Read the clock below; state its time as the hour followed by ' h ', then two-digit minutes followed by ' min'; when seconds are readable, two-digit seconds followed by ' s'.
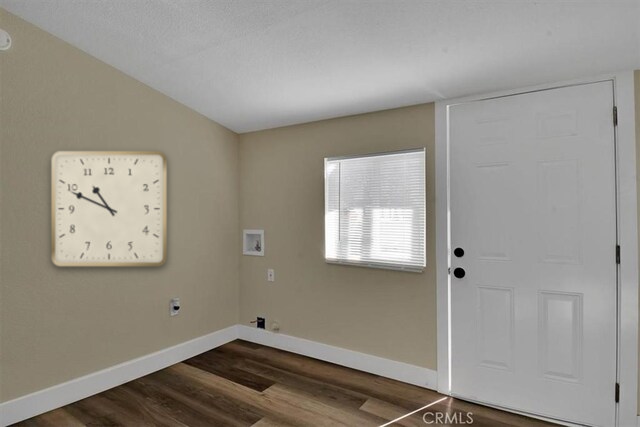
10 h 49 min
